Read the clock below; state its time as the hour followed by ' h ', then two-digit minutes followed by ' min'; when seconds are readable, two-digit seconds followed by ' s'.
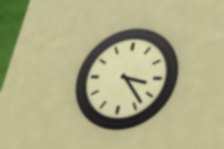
3 h 23 min
